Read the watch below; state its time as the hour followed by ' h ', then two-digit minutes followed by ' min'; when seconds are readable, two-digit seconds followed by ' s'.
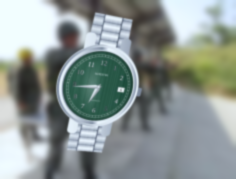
6 h 44 min
